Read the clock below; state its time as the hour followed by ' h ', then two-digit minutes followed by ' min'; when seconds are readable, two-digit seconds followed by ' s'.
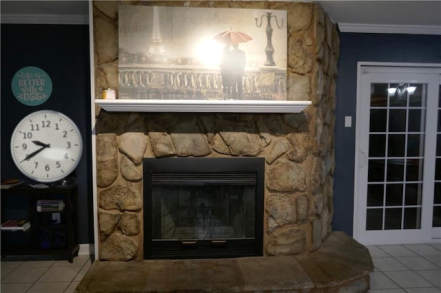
9 h 40 min
